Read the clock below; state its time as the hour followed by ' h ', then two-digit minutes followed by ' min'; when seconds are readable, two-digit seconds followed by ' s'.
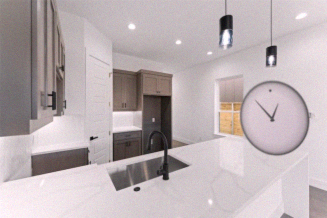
12 h 53 min
